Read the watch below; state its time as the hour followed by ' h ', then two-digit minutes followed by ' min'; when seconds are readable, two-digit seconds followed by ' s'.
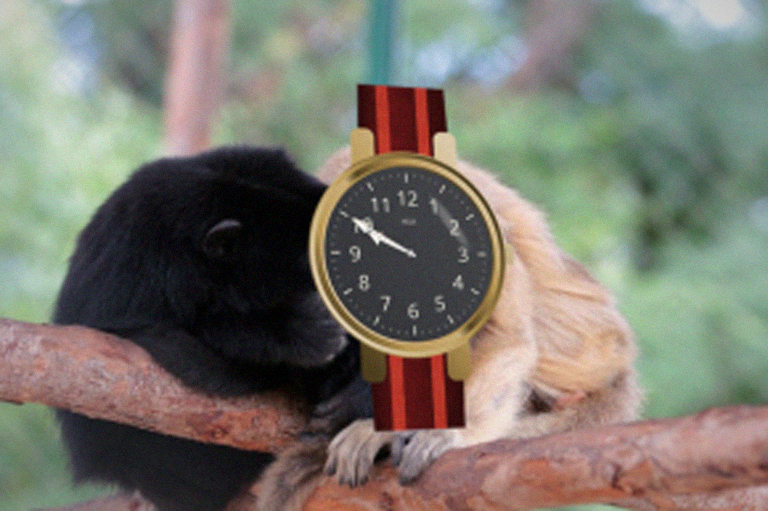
9 h 50 min
